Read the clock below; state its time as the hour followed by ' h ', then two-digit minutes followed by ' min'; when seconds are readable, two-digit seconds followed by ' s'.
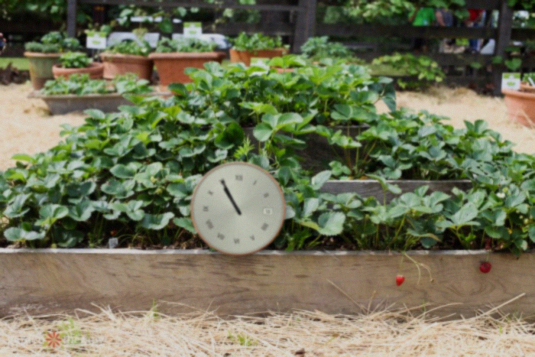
10 h 55 min
